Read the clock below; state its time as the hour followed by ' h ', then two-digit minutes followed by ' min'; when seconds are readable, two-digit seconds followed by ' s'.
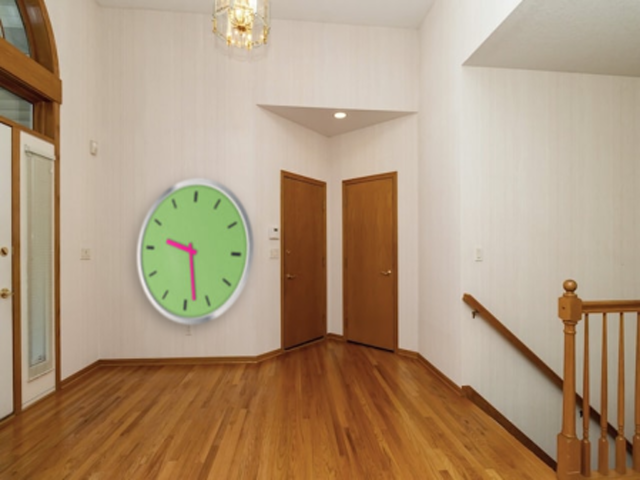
9 h 28 min
